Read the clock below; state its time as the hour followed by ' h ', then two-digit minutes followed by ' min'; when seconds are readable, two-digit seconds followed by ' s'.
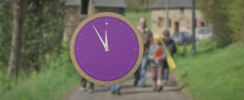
11 h 55 min
